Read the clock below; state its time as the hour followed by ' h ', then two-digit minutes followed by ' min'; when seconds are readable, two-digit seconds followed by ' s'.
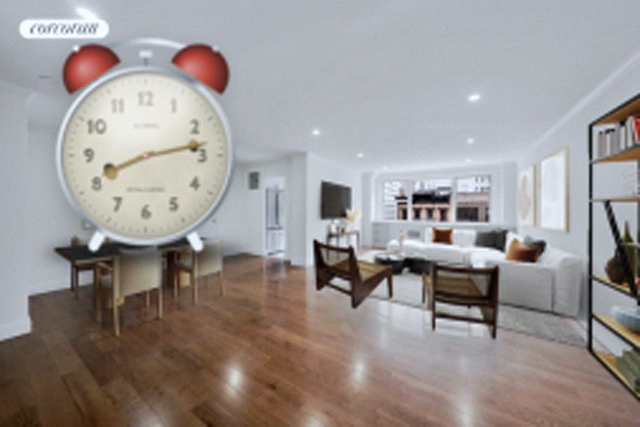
8 h 13 min
